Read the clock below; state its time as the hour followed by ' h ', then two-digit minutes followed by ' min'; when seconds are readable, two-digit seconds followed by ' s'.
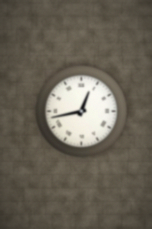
12 h 43 min
